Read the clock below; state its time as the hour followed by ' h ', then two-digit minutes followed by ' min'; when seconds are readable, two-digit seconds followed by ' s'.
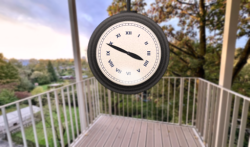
3 h 49 min
